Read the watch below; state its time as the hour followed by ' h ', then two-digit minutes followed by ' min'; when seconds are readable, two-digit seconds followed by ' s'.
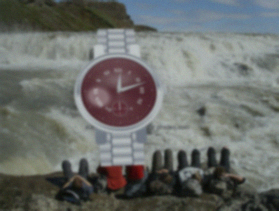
12 h 12 min
